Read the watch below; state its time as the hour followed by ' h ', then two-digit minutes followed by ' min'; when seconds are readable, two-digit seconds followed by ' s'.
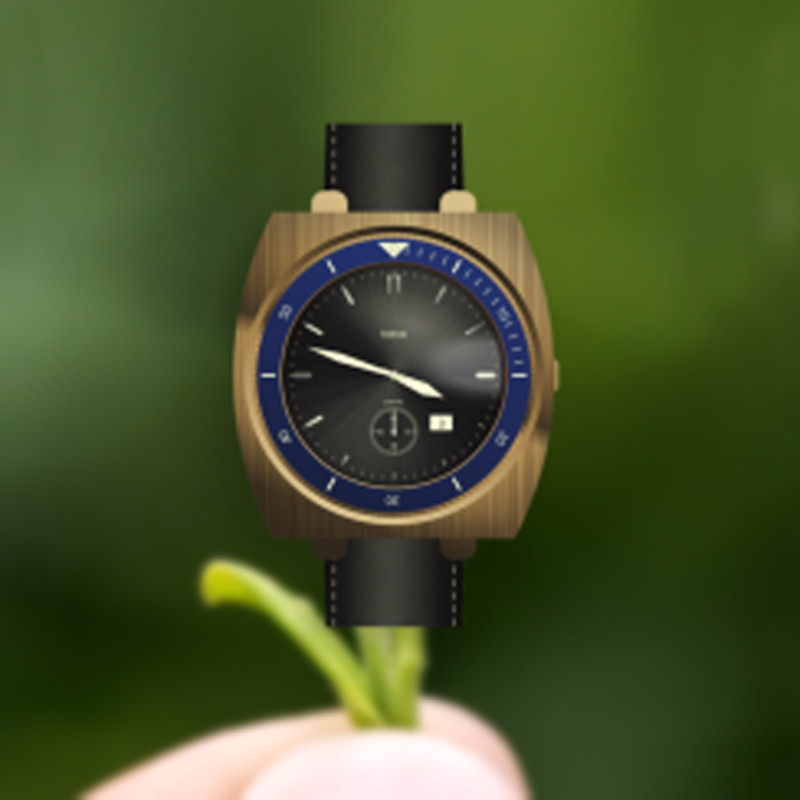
3 h 48 min
